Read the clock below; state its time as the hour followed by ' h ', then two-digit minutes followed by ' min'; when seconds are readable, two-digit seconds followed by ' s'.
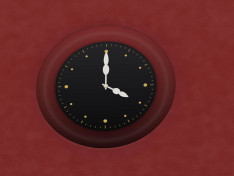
4 h 00 min
